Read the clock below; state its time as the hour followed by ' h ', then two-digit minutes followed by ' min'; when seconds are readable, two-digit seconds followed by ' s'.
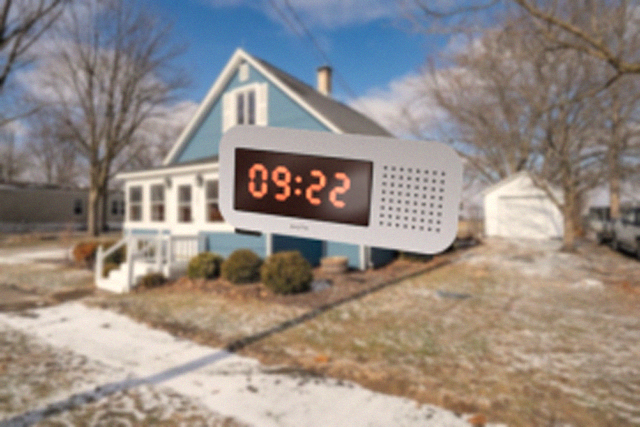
9 h 22 min
